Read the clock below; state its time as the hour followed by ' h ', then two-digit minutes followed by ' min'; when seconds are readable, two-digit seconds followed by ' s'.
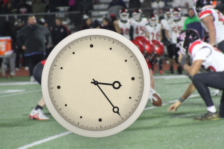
3 h 25 min
